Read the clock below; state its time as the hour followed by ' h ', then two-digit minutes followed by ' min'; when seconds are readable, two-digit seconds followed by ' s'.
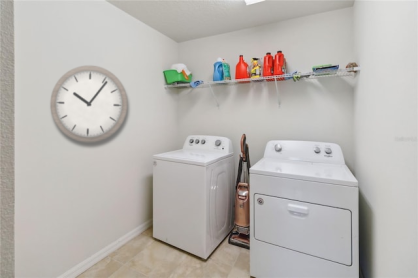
10 h 06 min
